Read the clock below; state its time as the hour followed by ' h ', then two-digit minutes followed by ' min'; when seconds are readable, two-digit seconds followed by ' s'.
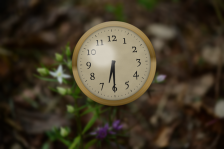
6 h 30 min
